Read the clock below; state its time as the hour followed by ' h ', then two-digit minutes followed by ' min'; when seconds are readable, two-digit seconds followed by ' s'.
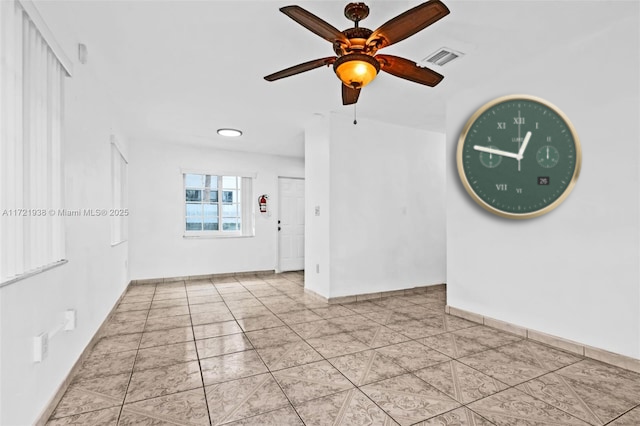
12 h 47 min
